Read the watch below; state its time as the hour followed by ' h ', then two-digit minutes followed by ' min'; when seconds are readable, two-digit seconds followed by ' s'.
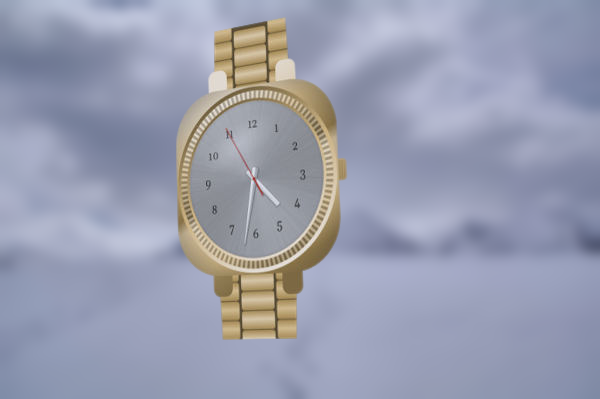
4 h 31 min 55 s
